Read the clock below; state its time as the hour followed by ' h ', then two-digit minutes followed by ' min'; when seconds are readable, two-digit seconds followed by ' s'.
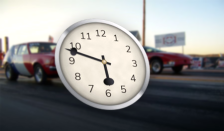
5 h 48 min
